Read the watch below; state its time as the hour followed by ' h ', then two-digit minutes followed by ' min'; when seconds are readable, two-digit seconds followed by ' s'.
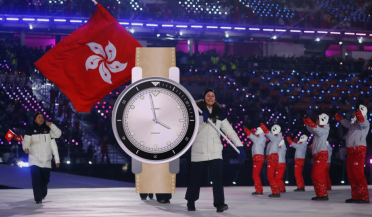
3 h 58 min
